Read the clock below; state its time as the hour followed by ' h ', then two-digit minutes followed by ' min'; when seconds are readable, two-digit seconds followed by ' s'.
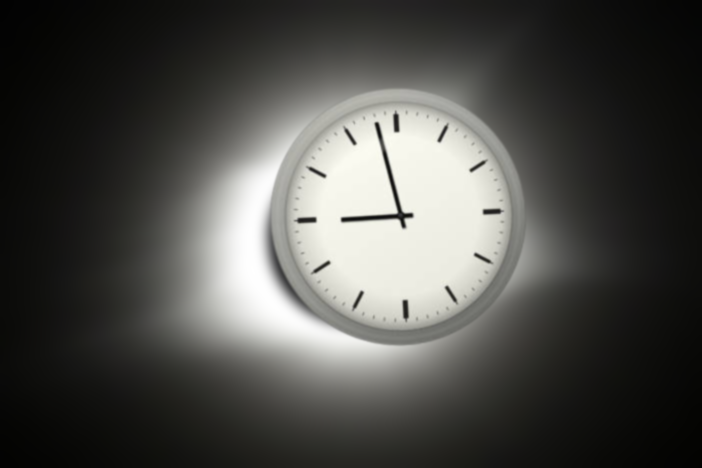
8 h 58 min
